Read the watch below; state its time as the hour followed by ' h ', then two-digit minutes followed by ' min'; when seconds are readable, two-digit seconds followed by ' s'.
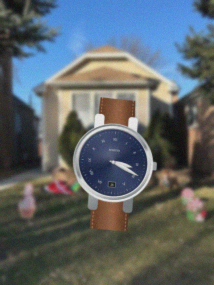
3 h 19 min
